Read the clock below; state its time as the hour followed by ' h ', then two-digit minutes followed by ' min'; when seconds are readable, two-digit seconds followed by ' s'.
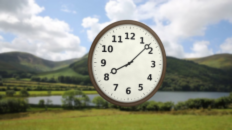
8 h 08 min
